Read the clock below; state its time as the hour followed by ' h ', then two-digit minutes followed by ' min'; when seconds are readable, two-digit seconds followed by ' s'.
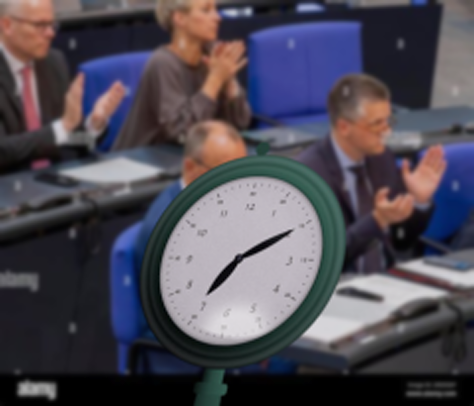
7 h 10 min
